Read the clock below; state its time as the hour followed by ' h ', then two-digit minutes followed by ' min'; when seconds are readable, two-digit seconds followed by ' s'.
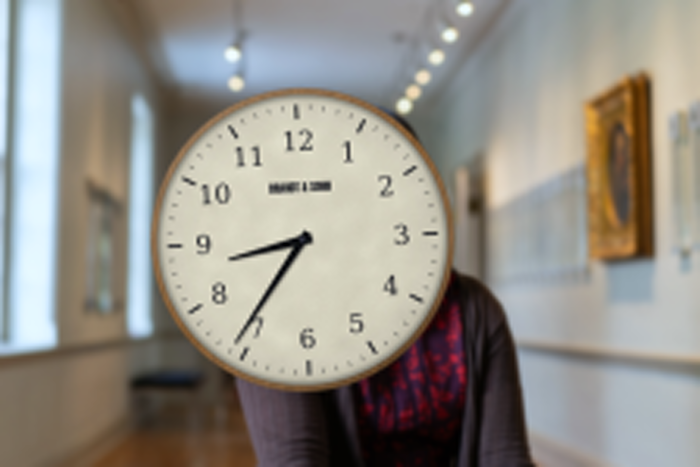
8 h 36 min
